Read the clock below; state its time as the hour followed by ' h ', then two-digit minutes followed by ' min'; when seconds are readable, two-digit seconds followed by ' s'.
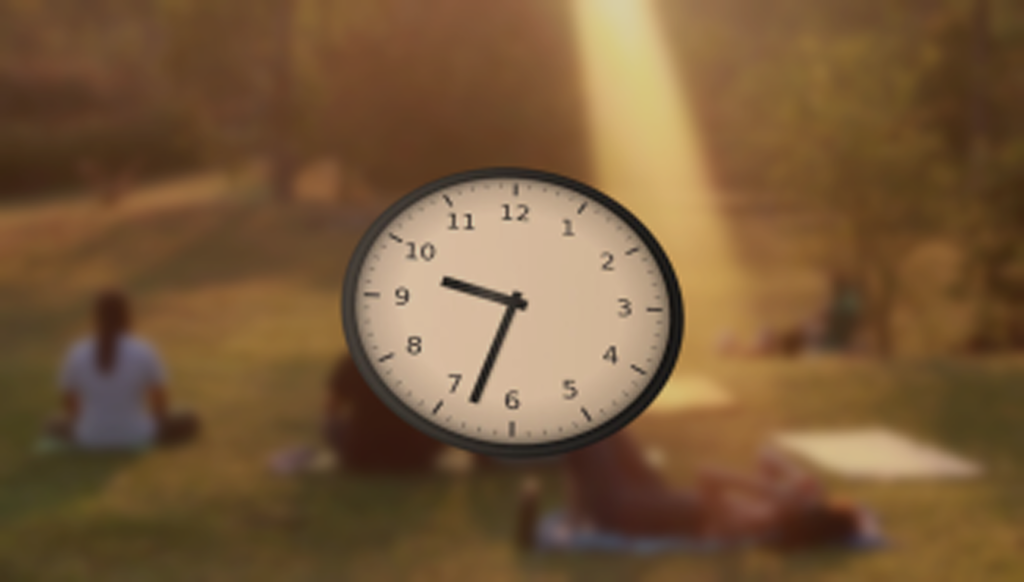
9 h 33 min
